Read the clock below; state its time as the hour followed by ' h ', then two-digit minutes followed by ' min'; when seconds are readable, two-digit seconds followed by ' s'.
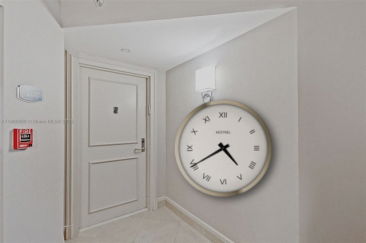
4 h 40 min
